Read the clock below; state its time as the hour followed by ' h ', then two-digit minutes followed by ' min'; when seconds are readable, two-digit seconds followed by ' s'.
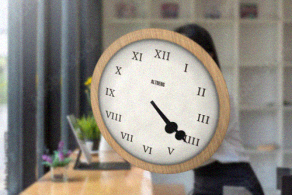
4 h 21 min
